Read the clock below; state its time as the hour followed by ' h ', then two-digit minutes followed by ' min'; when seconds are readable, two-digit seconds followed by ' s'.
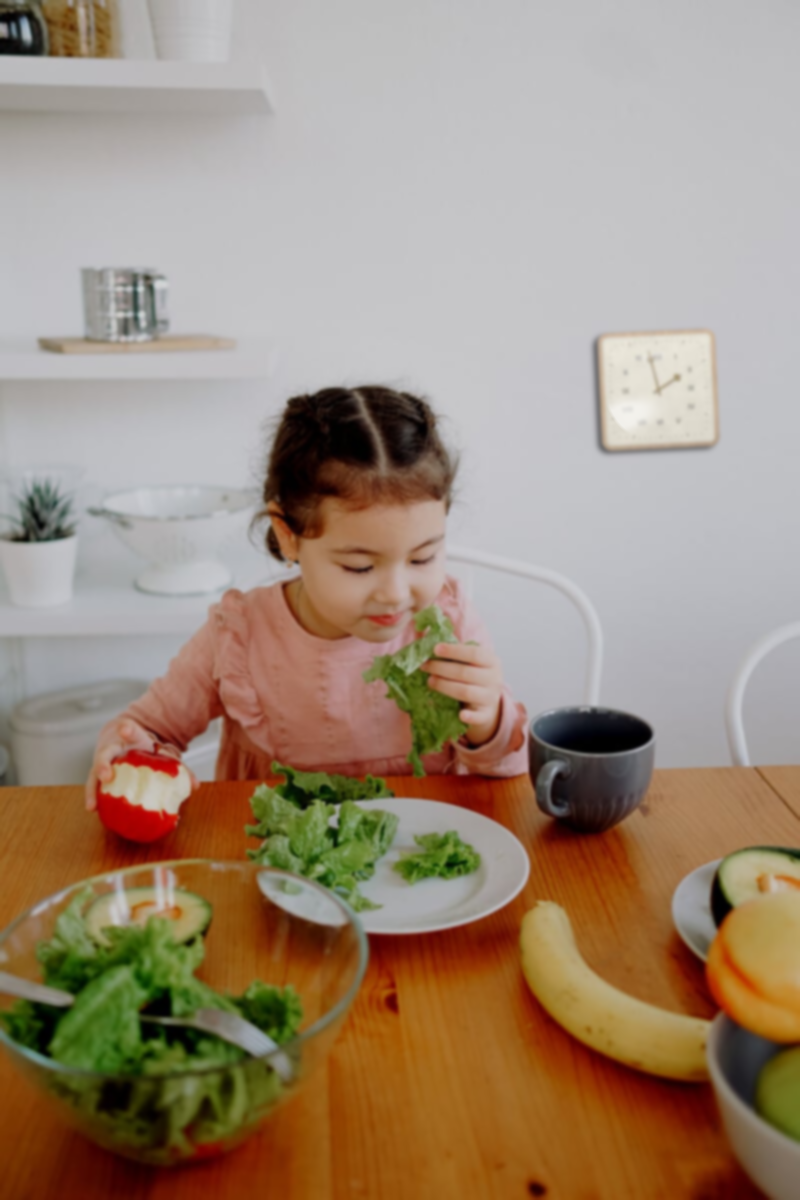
1 h 58 min
